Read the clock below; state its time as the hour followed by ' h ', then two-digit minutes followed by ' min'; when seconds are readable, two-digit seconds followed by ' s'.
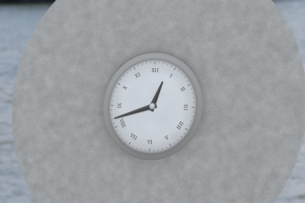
12 h 42 min
